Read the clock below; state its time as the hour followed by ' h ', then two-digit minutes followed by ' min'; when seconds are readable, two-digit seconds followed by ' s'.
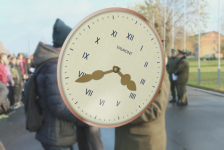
3 h 39 min
